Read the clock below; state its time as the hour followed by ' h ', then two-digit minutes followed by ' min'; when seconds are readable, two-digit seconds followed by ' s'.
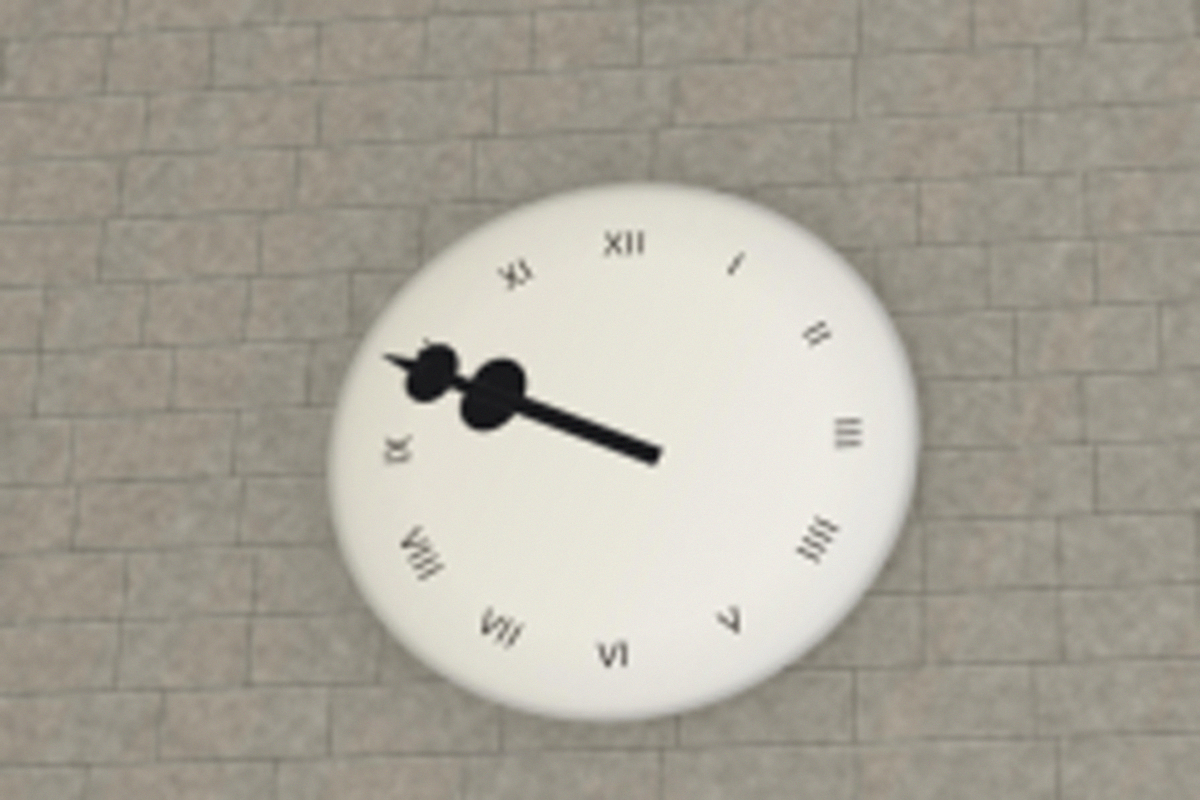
9 h 49 min
